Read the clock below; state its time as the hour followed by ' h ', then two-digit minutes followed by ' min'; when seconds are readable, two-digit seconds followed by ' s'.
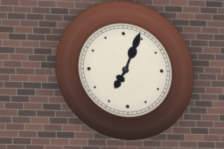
7 h 04 min
